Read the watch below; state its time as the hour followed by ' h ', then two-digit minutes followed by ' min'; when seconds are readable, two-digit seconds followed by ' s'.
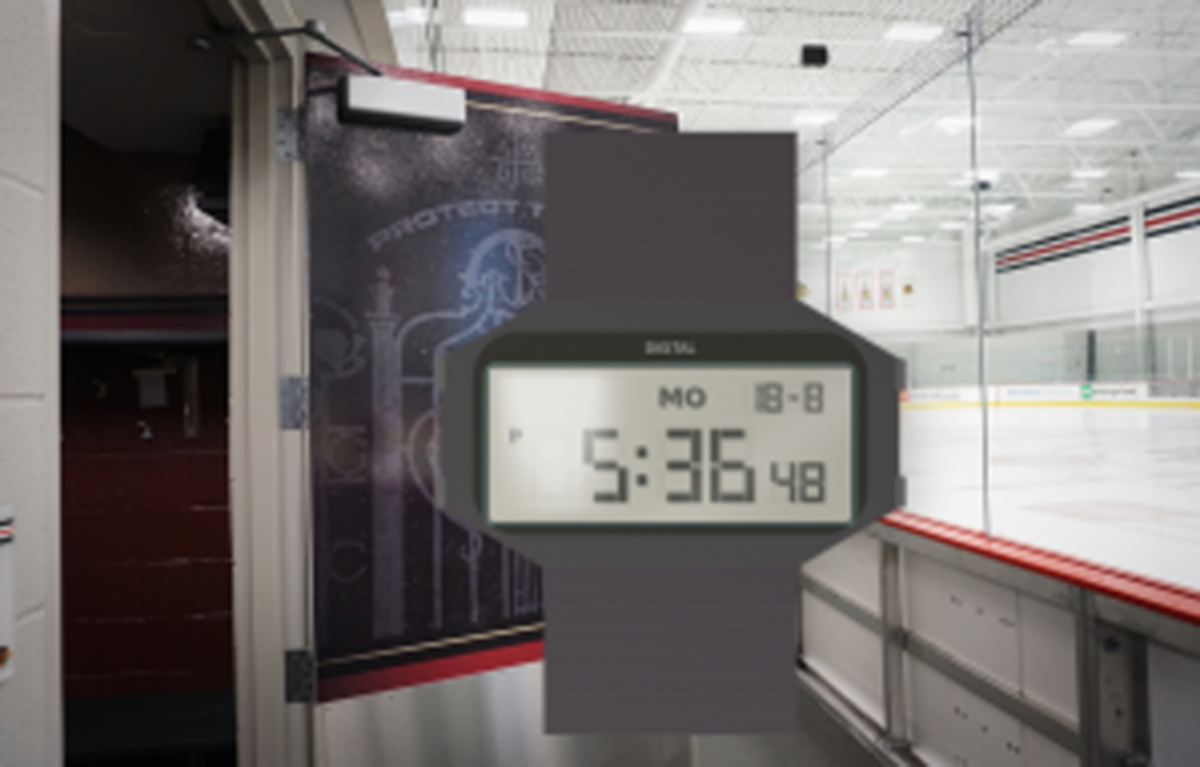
5 h 36 min 48 s
